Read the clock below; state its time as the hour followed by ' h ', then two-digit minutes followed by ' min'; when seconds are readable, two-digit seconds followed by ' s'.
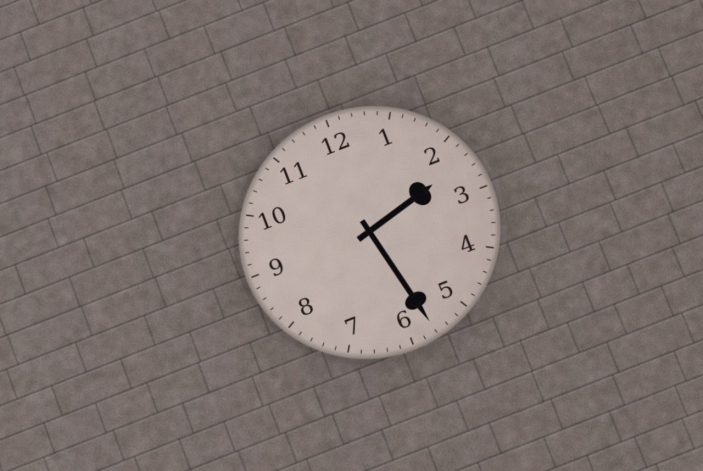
2 h 28 min
